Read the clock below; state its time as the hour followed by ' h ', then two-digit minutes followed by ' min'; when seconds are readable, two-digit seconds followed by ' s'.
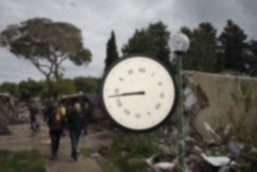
8 h 43 min
